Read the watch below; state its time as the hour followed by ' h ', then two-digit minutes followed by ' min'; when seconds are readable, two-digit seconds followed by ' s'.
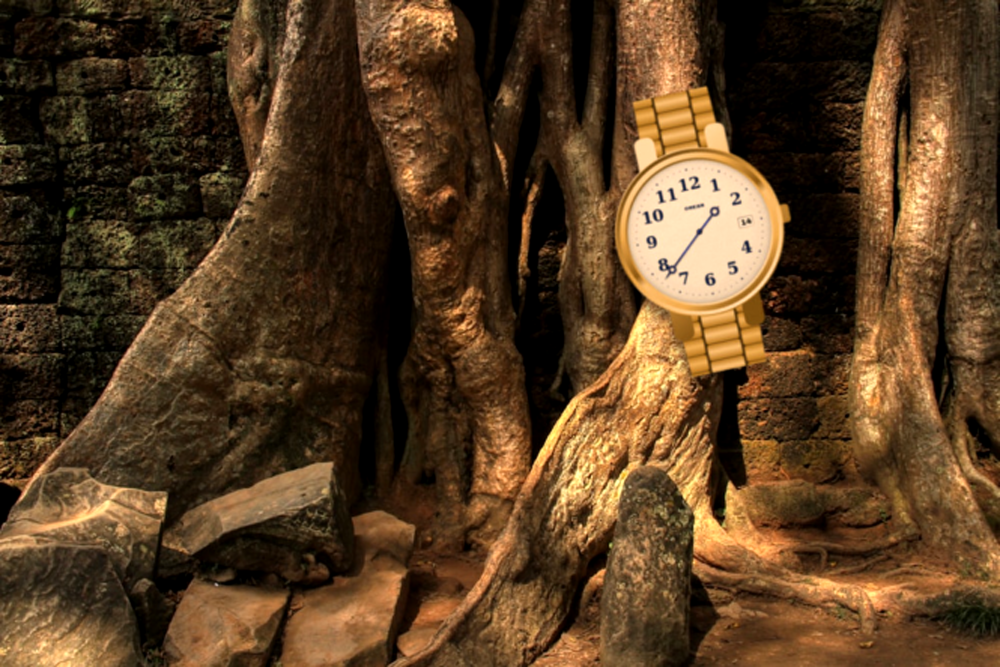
1 h 38 min
